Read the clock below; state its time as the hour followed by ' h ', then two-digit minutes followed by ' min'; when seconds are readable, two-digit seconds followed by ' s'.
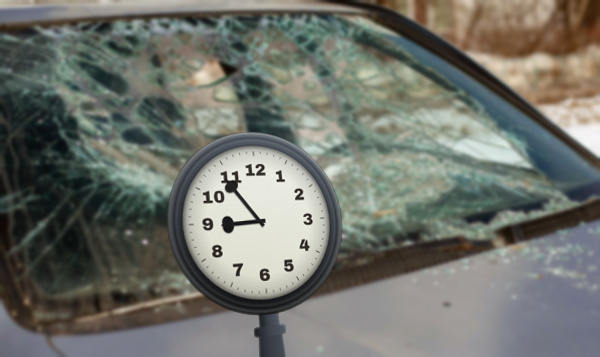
8 h 54 min
